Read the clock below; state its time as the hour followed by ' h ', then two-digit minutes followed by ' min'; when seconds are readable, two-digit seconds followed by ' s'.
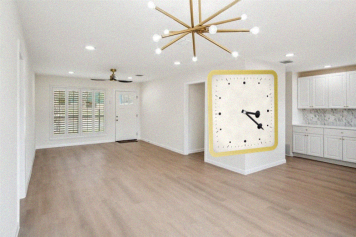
3 h 22 min
